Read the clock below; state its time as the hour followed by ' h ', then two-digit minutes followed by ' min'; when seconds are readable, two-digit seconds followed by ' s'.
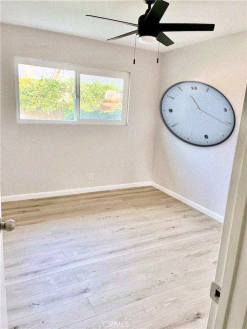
11 h 21 min
